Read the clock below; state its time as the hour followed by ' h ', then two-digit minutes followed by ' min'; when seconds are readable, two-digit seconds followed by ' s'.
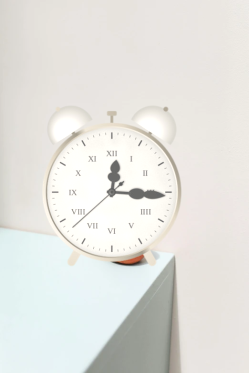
12 h 15 min 38 s
